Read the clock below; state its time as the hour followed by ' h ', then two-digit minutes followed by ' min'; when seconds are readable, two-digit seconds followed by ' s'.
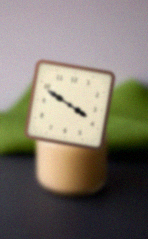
3 h 49 min
